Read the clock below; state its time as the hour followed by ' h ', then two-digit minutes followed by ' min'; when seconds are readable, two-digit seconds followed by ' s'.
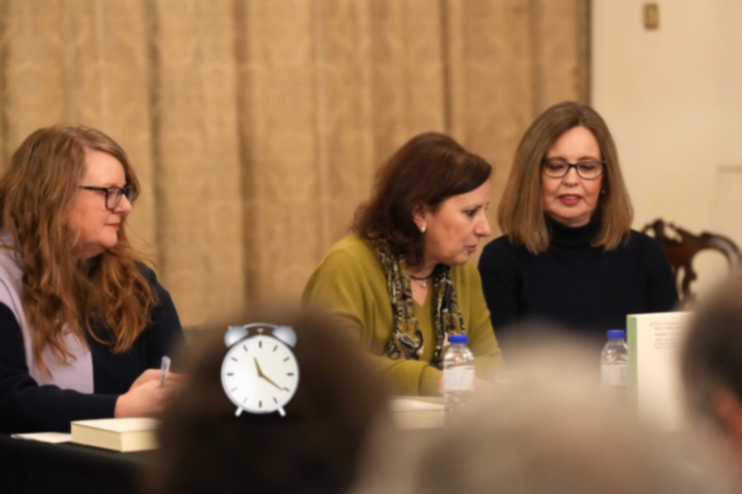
11 h 21 min
